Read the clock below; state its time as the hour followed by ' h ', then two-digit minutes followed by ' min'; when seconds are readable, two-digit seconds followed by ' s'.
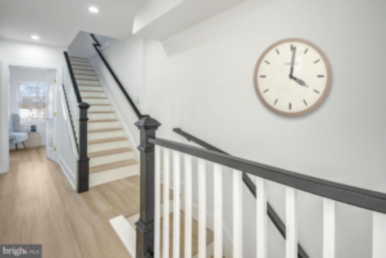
4 h 01 min
